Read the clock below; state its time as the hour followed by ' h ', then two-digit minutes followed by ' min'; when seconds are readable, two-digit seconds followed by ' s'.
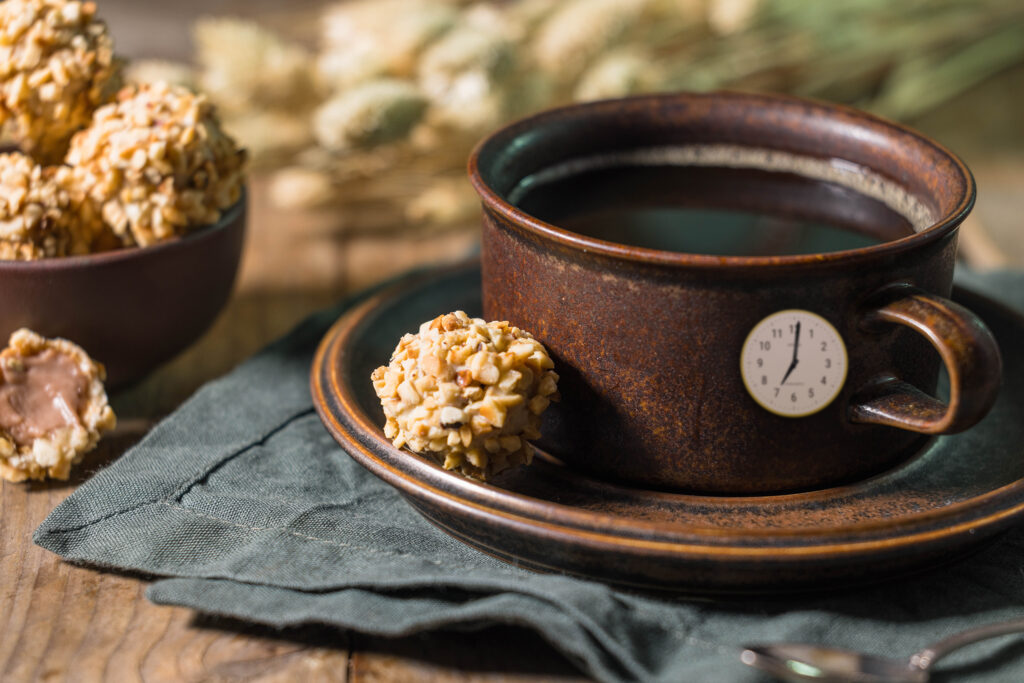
7 h 01 min
